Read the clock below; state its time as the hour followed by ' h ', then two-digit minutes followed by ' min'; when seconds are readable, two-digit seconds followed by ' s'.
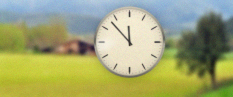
11 h 53 min
